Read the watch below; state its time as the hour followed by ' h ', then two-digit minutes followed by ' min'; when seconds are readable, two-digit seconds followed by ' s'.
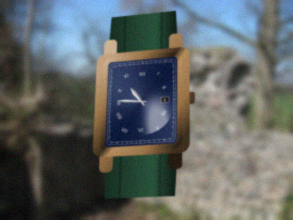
10 h 46 min
